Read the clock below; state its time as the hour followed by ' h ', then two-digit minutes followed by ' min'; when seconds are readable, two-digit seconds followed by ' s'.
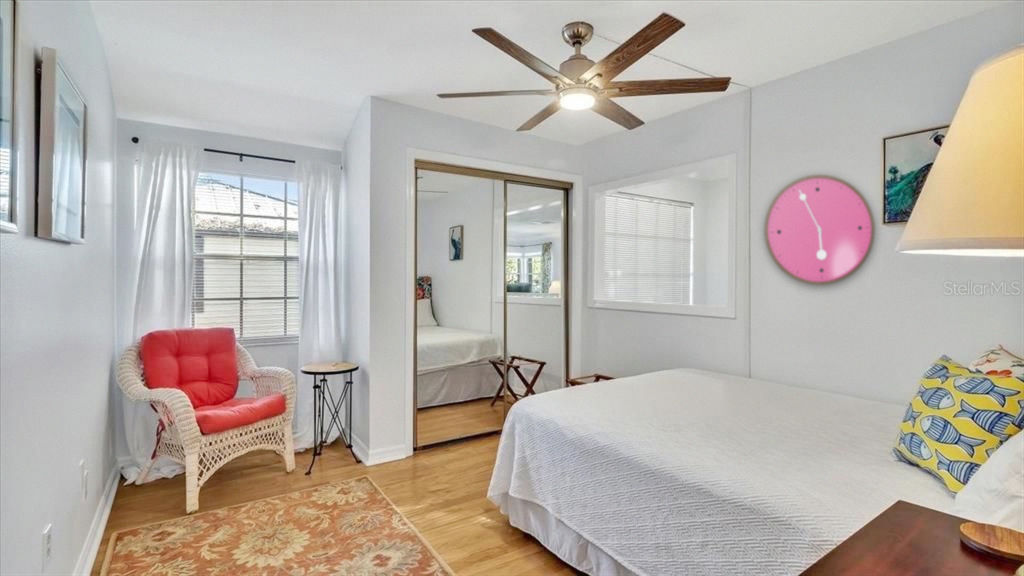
5 h 56 min
